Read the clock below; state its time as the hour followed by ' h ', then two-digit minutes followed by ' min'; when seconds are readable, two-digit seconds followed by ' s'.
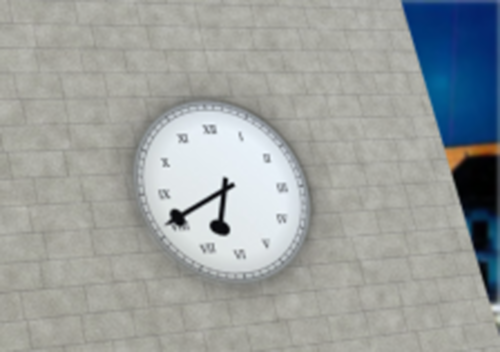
6 h 41 min
